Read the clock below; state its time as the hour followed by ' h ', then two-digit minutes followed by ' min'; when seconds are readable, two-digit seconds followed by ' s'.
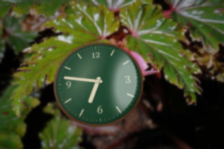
6 h 47 min
